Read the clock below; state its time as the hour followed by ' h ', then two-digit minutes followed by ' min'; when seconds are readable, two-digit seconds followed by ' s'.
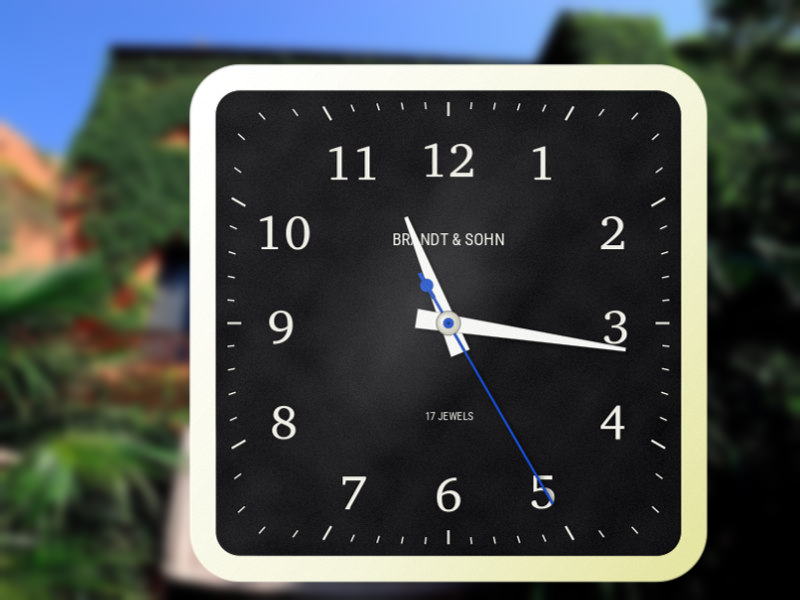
11 h 16 min 25 s
